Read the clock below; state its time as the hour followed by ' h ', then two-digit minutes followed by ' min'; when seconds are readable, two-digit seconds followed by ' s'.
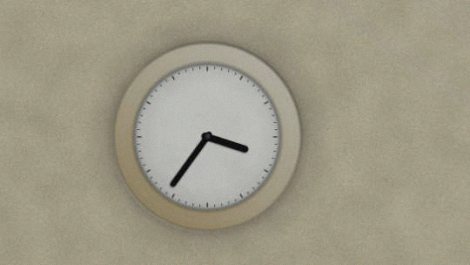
3 h 36 min
